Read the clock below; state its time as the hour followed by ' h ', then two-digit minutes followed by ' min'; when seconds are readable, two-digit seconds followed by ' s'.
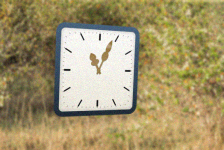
11 h 04 min
